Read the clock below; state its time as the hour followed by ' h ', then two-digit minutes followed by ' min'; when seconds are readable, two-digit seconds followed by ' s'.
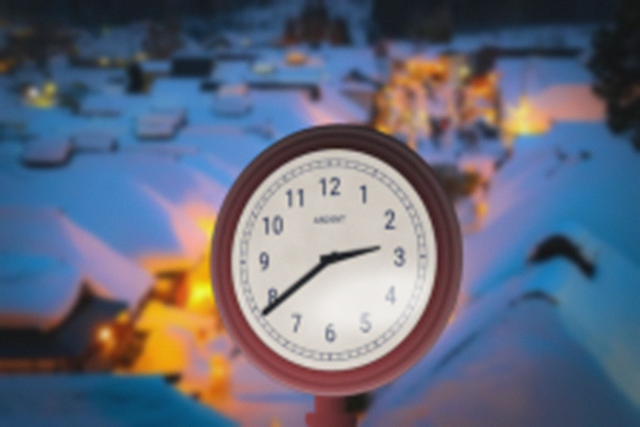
2 h 39 min
